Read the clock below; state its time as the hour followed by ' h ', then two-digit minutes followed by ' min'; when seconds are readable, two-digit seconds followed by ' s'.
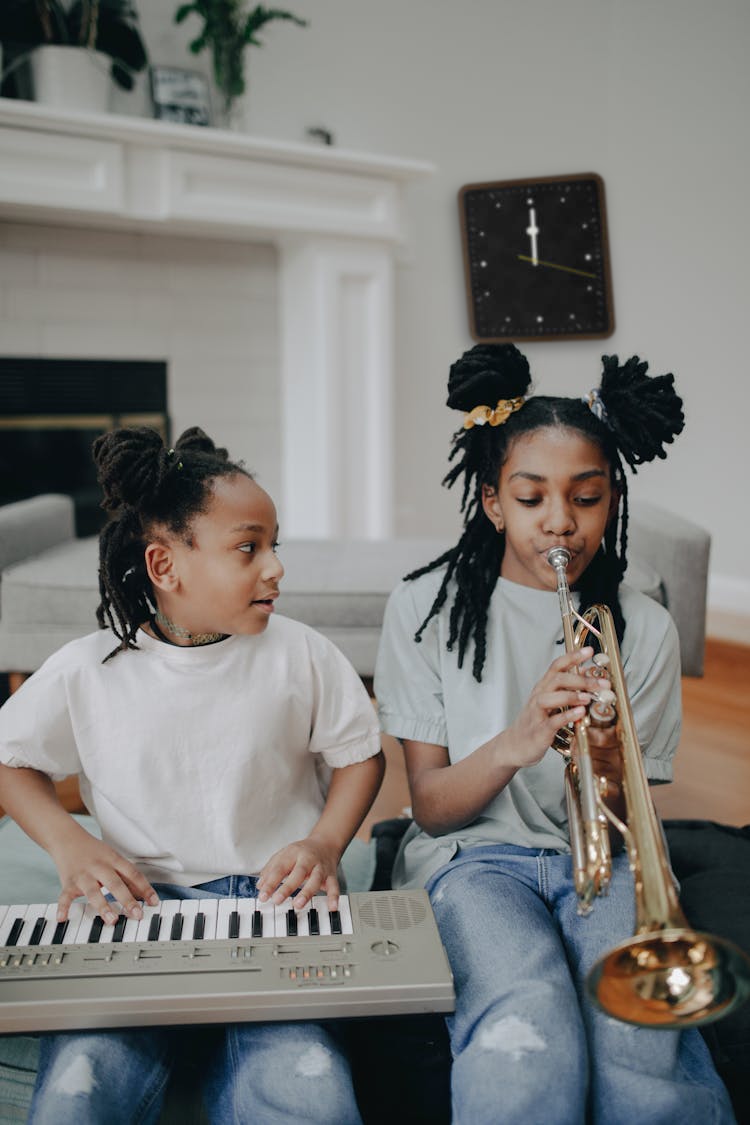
12 h 00 min 18 s
